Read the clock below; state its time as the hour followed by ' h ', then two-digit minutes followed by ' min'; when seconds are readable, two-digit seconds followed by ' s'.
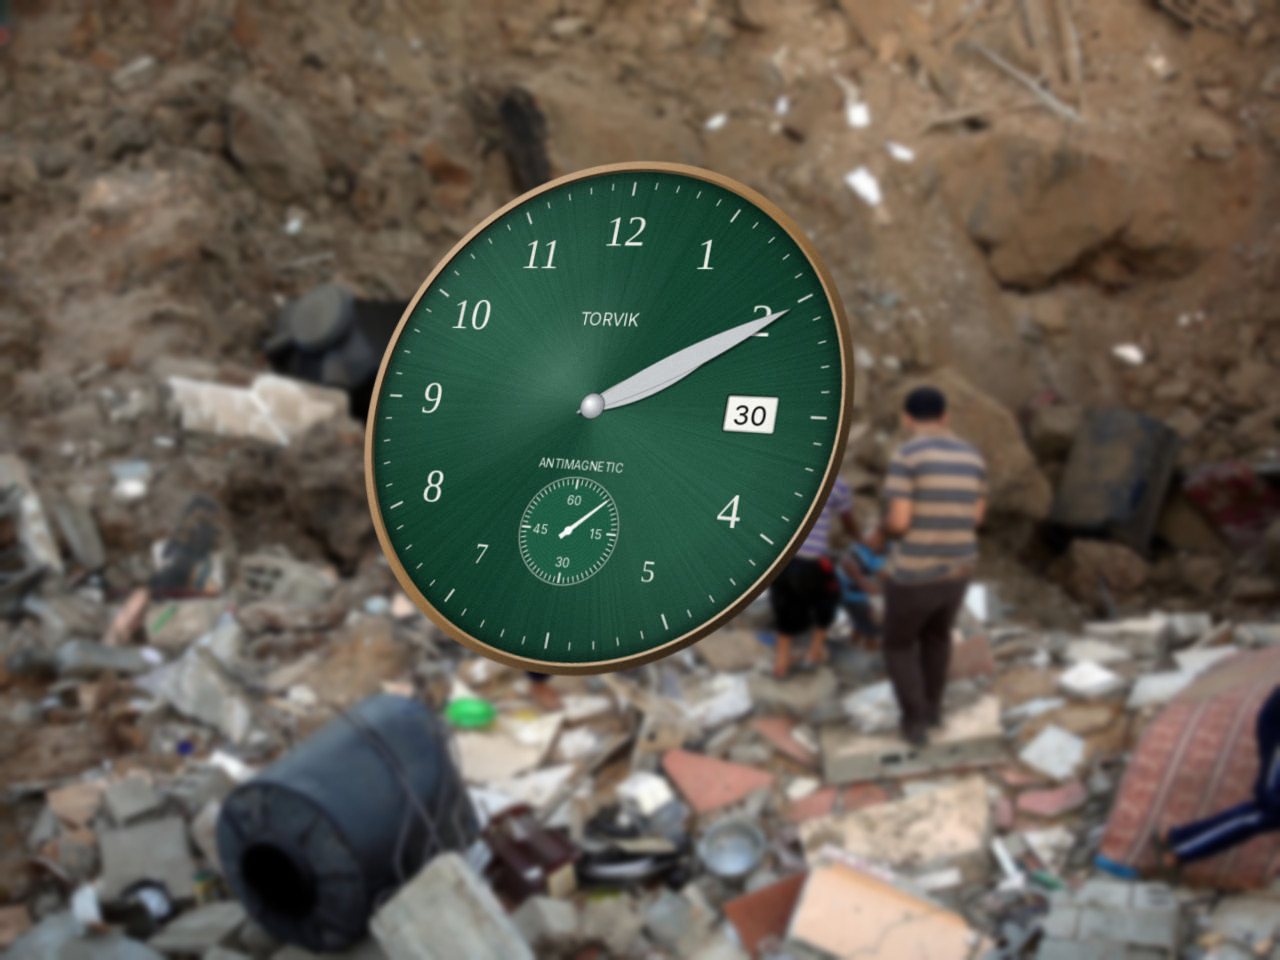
2 h 10 min 08 s
